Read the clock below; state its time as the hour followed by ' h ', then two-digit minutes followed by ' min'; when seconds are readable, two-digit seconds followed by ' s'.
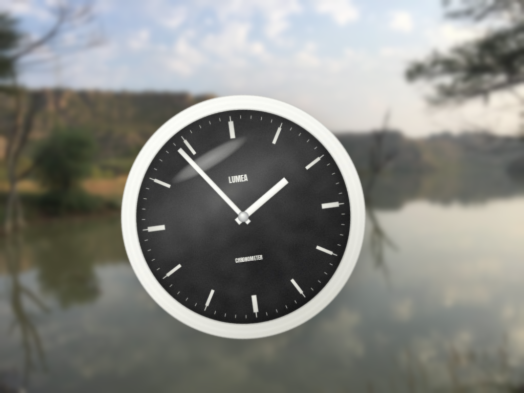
1 h 54 min
